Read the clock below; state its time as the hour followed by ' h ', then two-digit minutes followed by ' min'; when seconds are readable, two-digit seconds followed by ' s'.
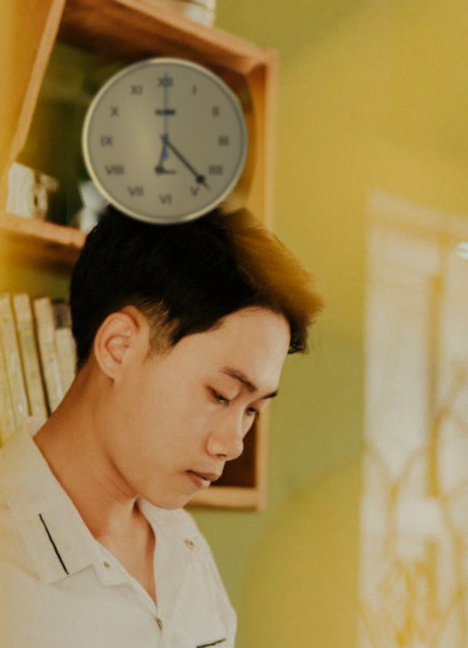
6 h 23 min 00 s
